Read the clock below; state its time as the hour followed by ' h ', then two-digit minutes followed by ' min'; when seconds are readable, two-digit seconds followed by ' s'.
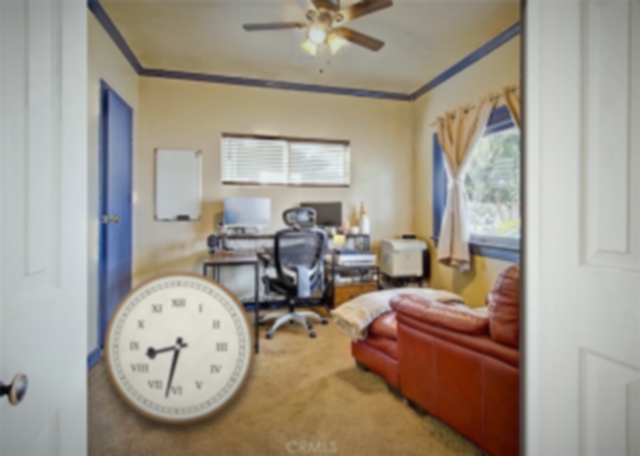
8 h 32 min
